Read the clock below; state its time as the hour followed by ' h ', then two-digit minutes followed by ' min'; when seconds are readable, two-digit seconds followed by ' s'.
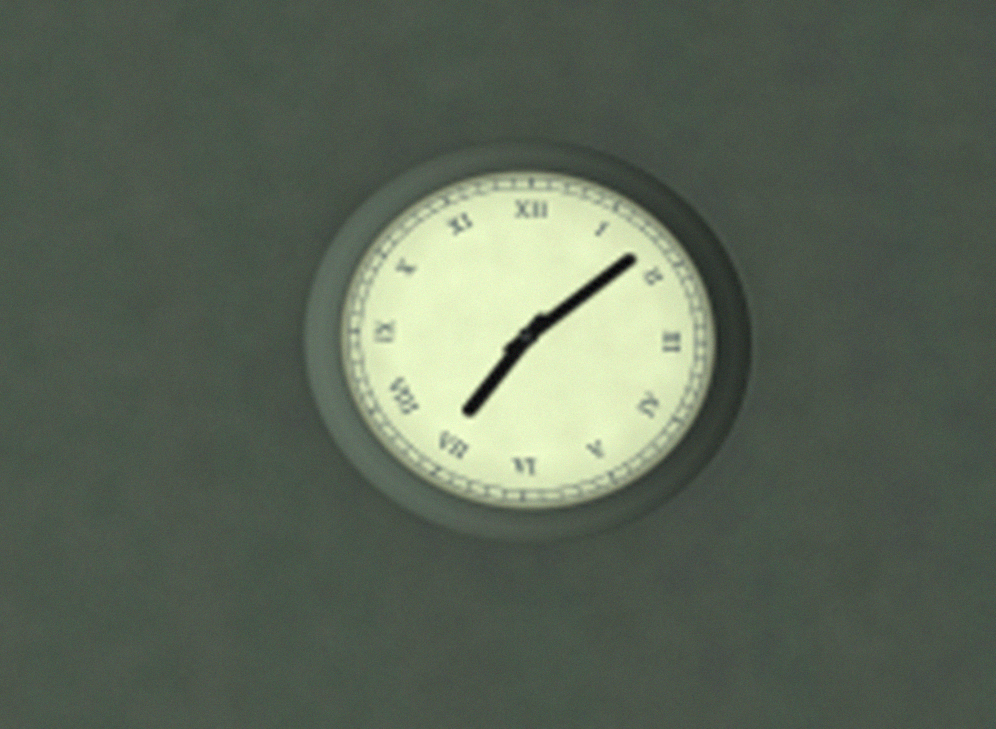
7 h 08 min
